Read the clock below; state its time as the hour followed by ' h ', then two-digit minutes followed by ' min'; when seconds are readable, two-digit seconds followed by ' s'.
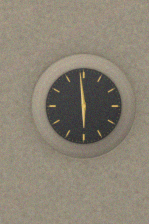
5 h 59 min
